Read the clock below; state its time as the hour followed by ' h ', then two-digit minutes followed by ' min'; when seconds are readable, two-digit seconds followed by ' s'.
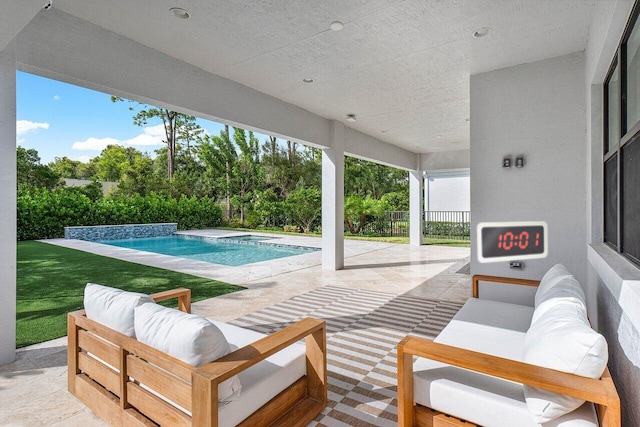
10 h 01 min
